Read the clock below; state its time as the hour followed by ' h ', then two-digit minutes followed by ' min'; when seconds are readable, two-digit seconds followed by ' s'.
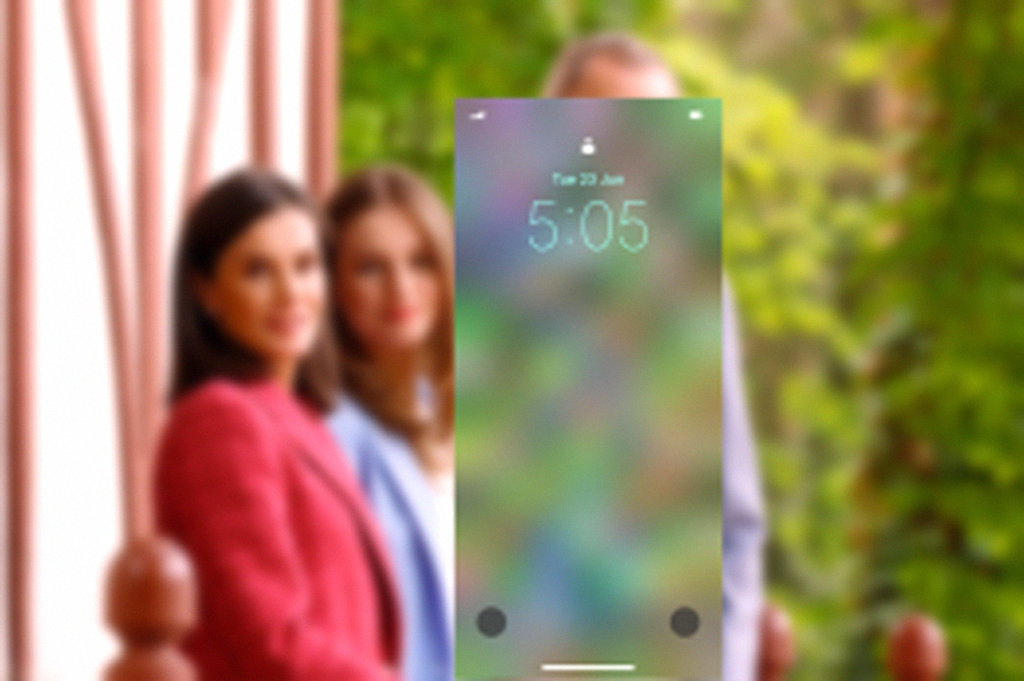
5 h 05 min
